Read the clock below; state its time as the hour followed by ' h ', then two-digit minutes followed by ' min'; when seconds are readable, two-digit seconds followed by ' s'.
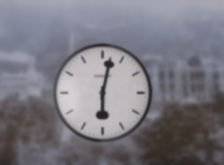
6 h 02 min
